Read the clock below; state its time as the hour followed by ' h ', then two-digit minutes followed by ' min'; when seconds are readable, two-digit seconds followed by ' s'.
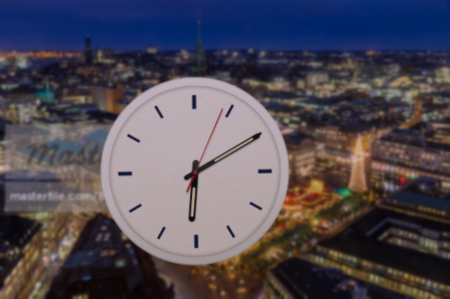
6 h 10 min 04 s
